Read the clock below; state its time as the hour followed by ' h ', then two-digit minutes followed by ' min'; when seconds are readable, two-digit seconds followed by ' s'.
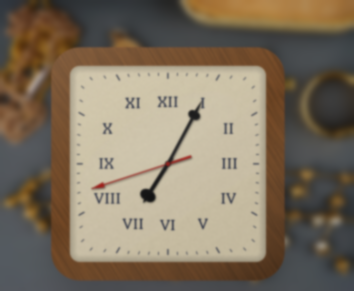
7 h 04 min 42 s
